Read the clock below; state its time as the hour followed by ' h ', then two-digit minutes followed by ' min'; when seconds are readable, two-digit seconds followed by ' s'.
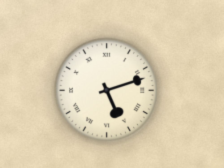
5 h 12 min
